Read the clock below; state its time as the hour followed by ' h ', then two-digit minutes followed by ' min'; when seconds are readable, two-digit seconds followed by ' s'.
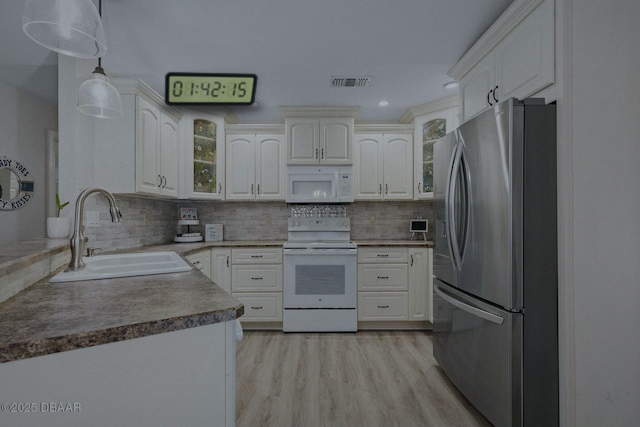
1 h 42 min 15 s
